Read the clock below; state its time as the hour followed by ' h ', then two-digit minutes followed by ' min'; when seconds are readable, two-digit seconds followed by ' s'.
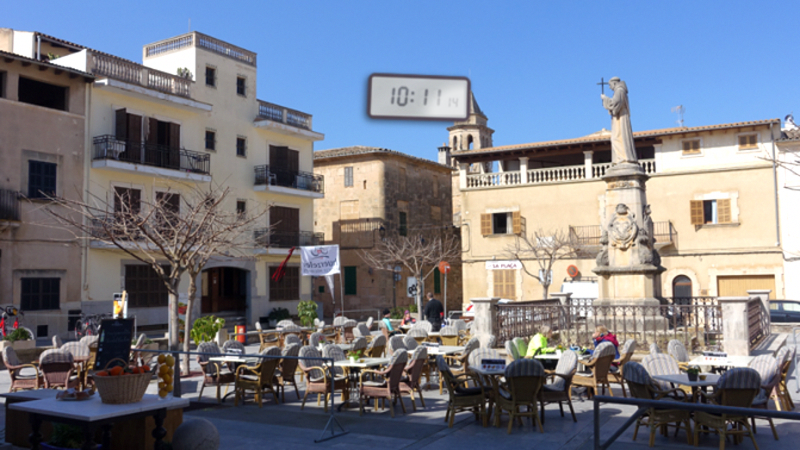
10 h 11 min 14 s
